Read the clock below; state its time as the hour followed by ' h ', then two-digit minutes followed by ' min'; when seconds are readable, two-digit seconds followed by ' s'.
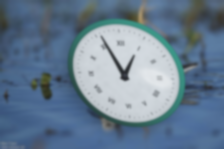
12 h 56 min
